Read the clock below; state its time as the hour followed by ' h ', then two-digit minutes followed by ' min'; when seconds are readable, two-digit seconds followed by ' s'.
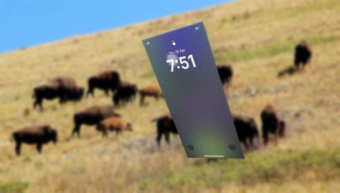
7 h 51 min
